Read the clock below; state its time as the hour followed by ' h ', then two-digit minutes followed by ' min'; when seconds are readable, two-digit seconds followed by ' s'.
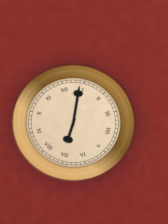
7 h 04 min
